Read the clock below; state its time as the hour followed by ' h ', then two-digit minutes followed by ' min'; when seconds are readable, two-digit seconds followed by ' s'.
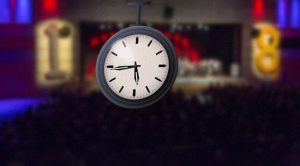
5 h 44 min
